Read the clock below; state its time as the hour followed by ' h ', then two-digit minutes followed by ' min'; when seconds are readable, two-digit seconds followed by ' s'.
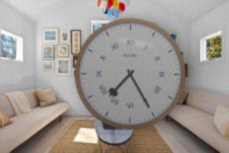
7 h 25 min
